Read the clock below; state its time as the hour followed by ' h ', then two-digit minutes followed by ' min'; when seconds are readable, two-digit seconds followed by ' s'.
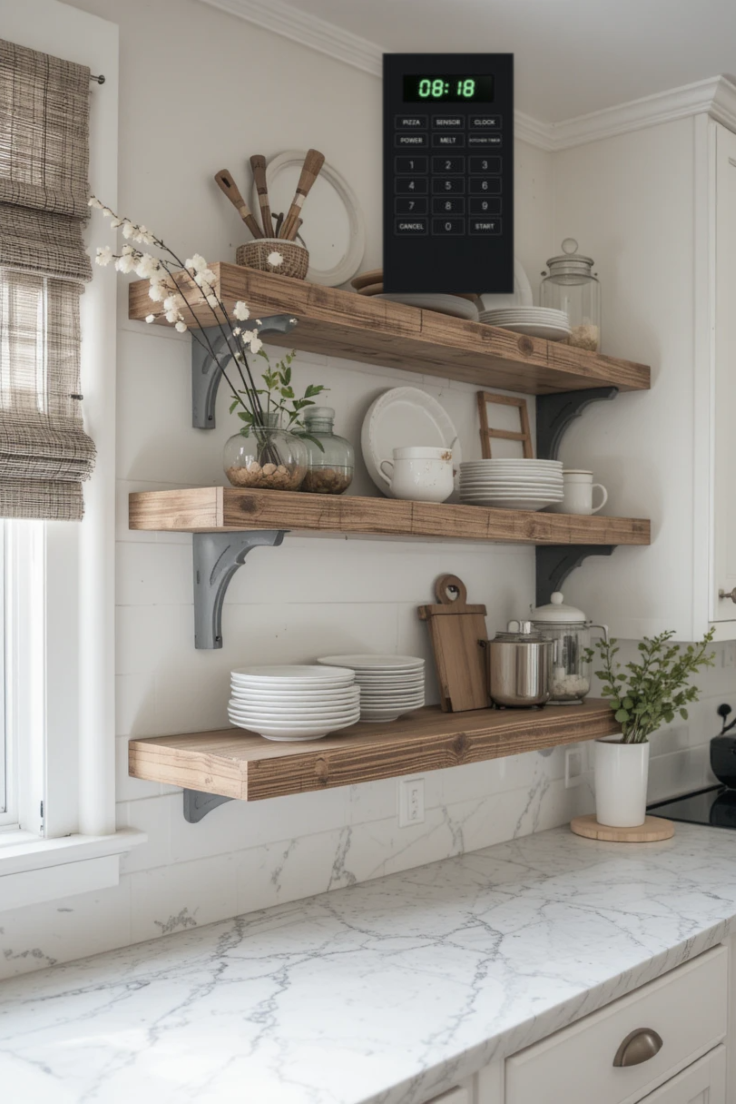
8 h 18 min
